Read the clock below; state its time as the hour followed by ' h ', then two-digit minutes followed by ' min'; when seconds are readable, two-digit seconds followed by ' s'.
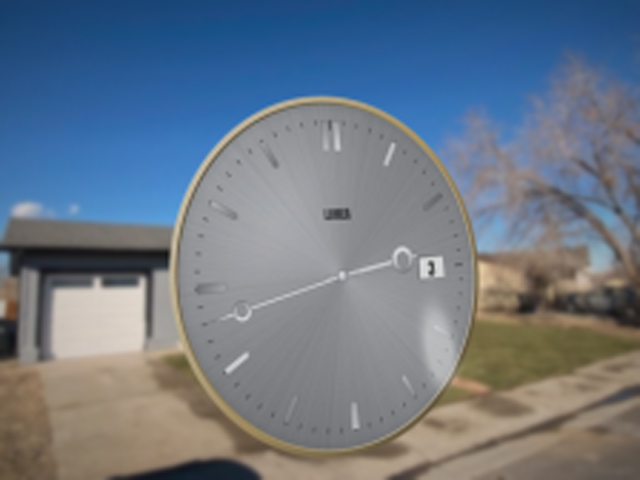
2 h 43 min
